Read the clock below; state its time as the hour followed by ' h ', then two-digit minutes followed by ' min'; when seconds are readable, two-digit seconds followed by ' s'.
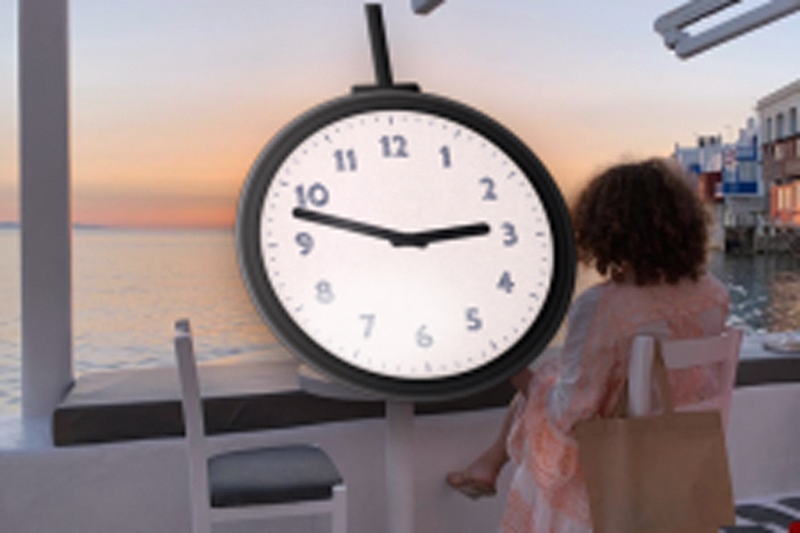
2 h 48 min
